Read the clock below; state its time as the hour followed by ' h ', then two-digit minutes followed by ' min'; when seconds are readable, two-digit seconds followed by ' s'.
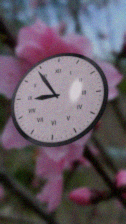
8 h 54 min
